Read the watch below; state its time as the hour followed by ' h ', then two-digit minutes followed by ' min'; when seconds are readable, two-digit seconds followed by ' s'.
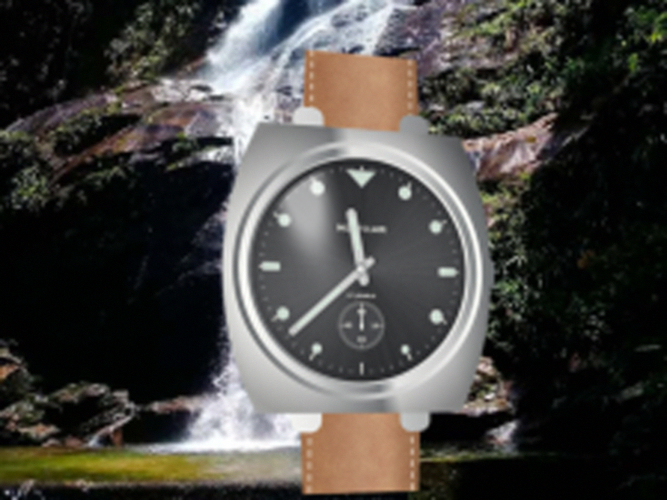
11 h 38 min
